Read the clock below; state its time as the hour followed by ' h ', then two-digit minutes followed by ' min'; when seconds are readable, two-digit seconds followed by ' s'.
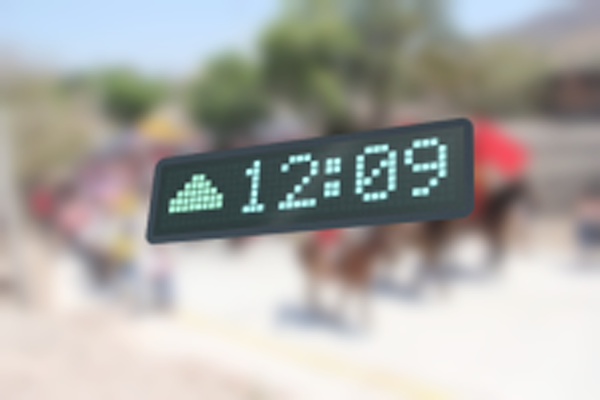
12 h 09 min
